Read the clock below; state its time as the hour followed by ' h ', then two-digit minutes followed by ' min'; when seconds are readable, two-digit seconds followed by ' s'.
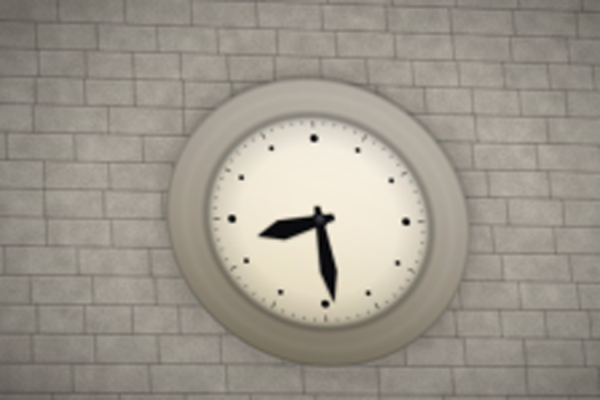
8 h 29 min
